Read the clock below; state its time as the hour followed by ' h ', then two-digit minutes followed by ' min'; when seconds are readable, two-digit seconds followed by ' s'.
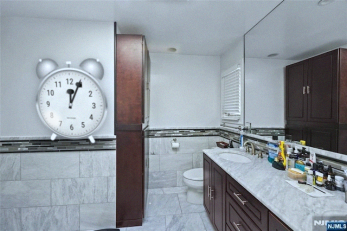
12 h 04 min
